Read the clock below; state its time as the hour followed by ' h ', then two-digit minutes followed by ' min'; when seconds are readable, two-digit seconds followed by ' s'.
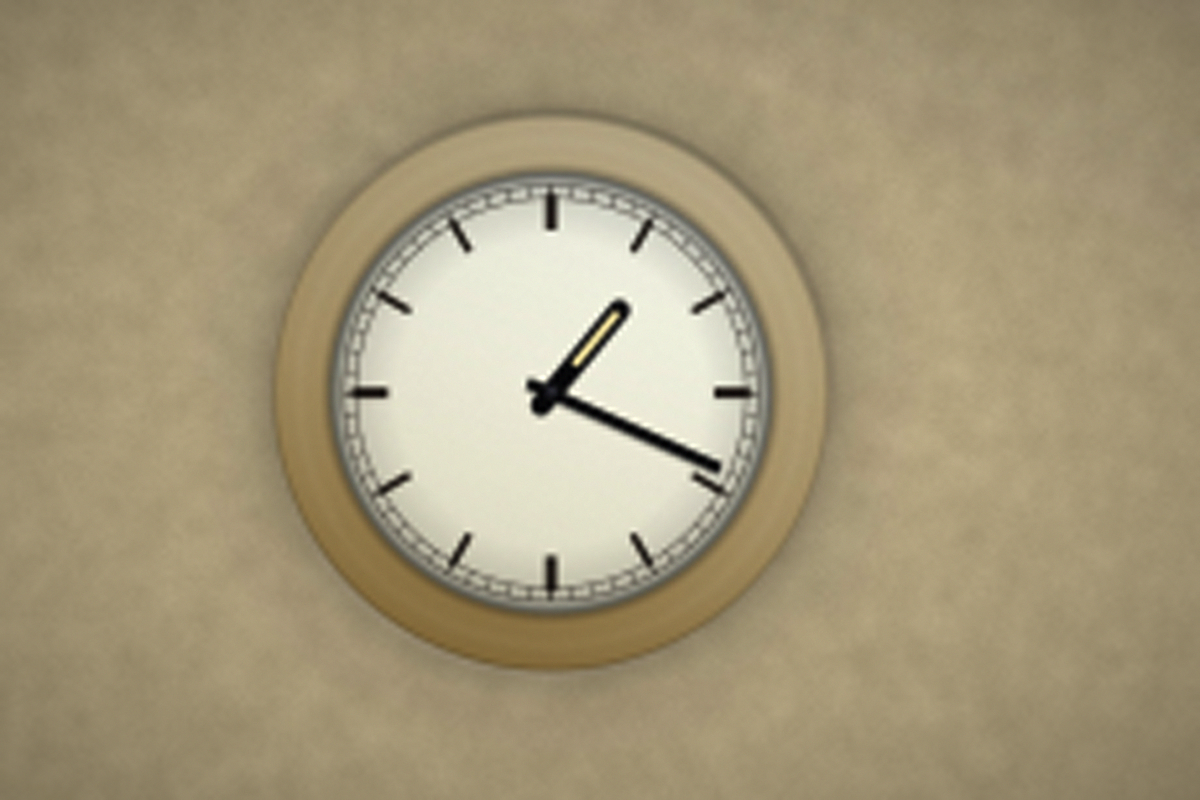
1 h 19 min
